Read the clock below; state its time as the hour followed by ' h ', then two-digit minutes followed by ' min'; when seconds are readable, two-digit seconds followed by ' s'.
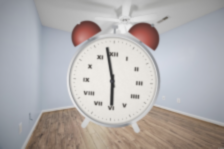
5 h 58 min
